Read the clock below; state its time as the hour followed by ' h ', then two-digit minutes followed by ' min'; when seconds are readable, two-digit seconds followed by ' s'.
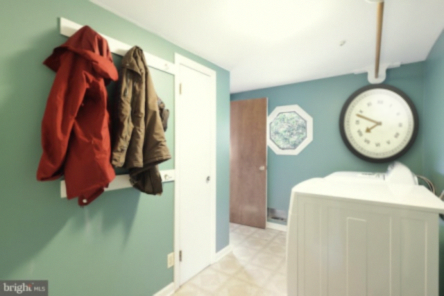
7 h 48 min
